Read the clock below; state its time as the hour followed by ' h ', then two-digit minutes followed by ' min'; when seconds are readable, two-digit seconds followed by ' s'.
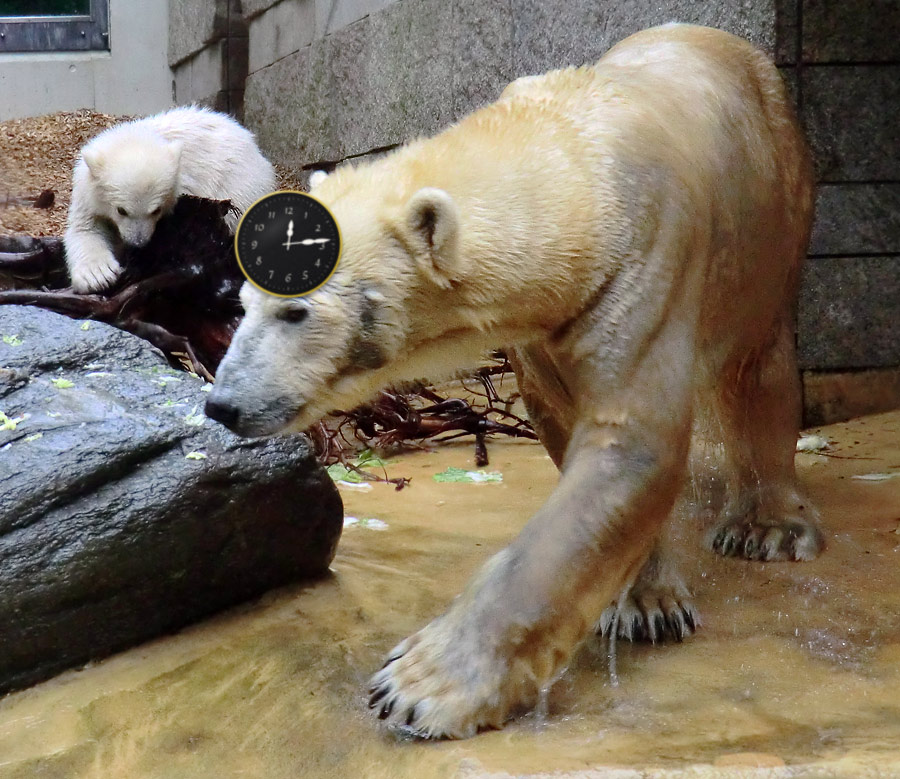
12 h 14 min
